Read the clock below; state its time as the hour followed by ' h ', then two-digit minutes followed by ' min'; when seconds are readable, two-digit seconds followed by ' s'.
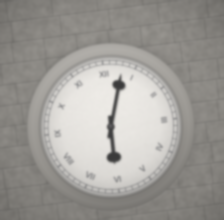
6 h 03 min
